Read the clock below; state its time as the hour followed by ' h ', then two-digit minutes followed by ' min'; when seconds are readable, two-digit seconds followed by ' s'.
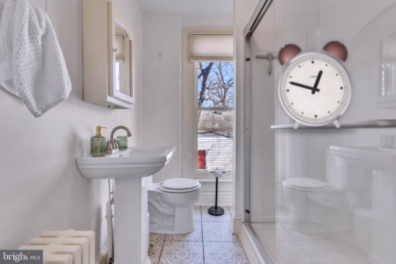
12 h 48 min
